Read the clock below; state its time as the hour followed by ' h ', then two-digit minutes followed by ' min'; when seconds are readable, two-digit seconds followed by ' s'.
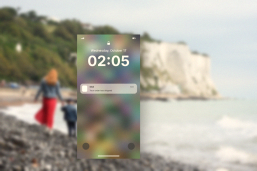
2 h 05 min
